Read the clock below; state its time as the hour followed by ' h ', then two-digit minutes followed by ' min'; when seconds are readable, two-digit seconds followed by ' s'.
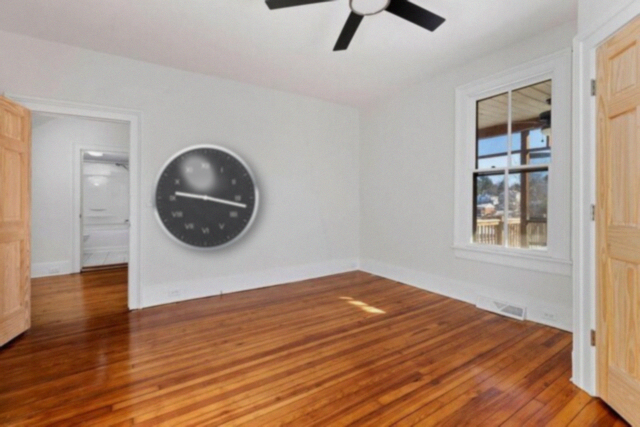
9 h 17 min
